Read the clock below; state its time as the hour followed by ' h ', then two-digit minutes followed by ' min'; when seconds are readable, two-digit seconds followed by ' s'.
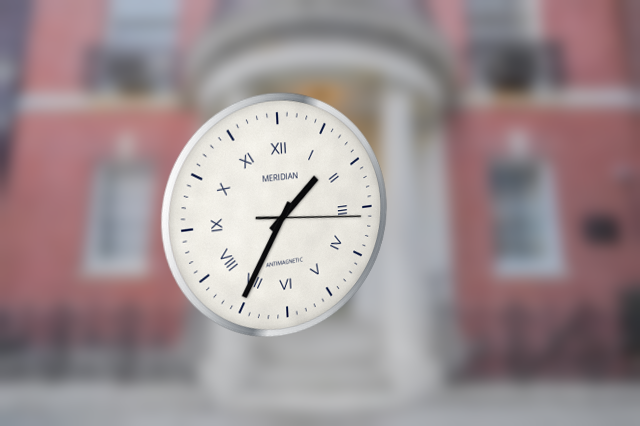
1 h 35 min 16 s
